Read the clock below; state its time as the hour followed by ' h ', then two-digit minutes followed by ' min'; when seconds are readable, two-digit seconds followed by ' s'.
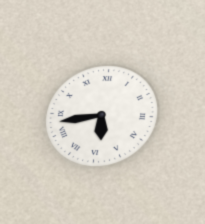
5 h 43 min
